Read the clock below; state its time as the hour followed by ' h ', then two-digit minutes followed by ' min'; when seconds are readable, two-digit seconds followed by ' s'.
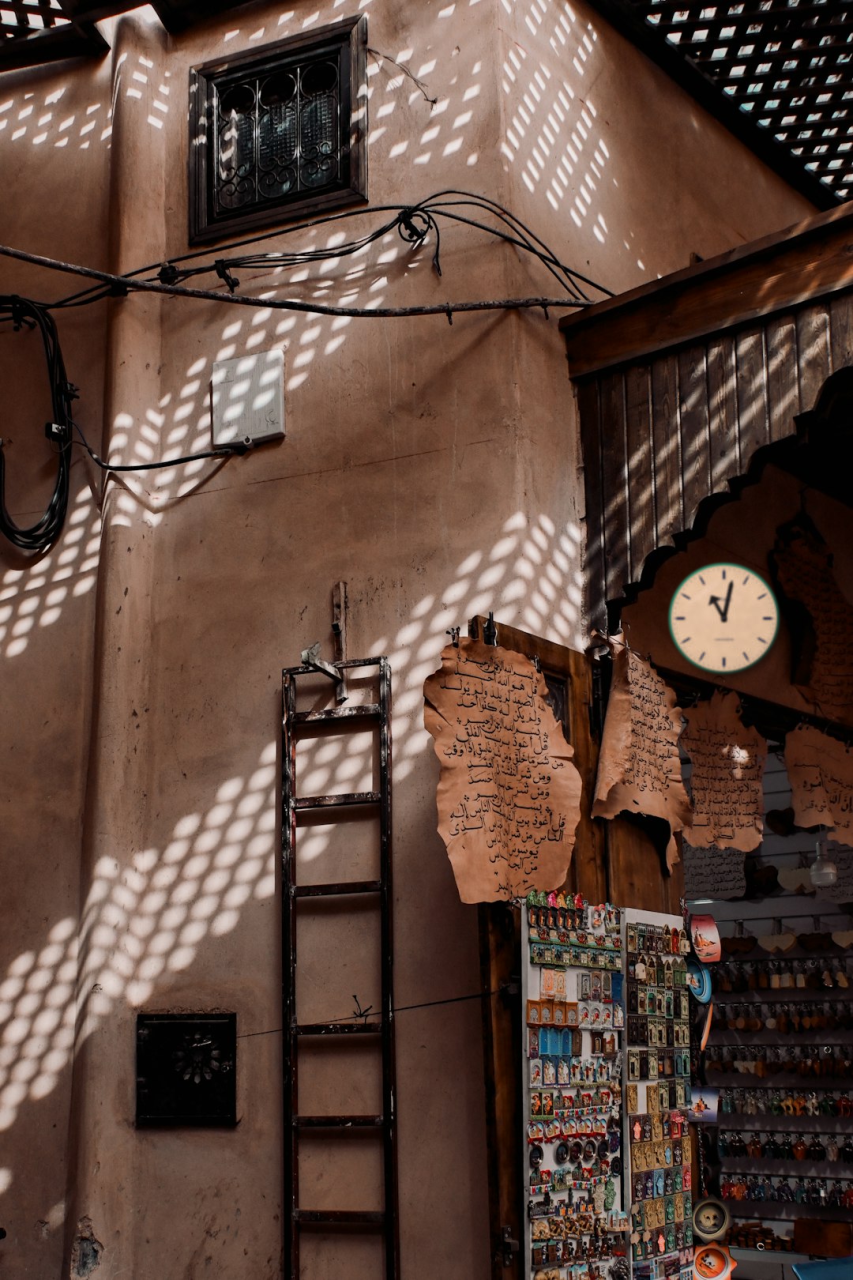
11 h 02 min
